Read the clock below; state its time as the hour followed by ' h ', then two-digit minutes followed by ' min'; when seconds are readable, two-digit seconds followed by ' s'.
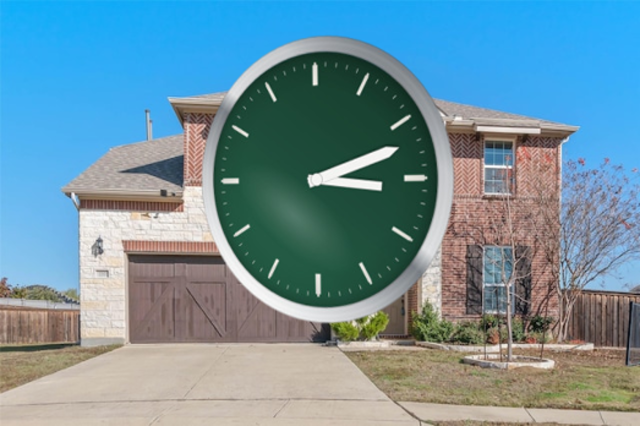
3 h 12 min
